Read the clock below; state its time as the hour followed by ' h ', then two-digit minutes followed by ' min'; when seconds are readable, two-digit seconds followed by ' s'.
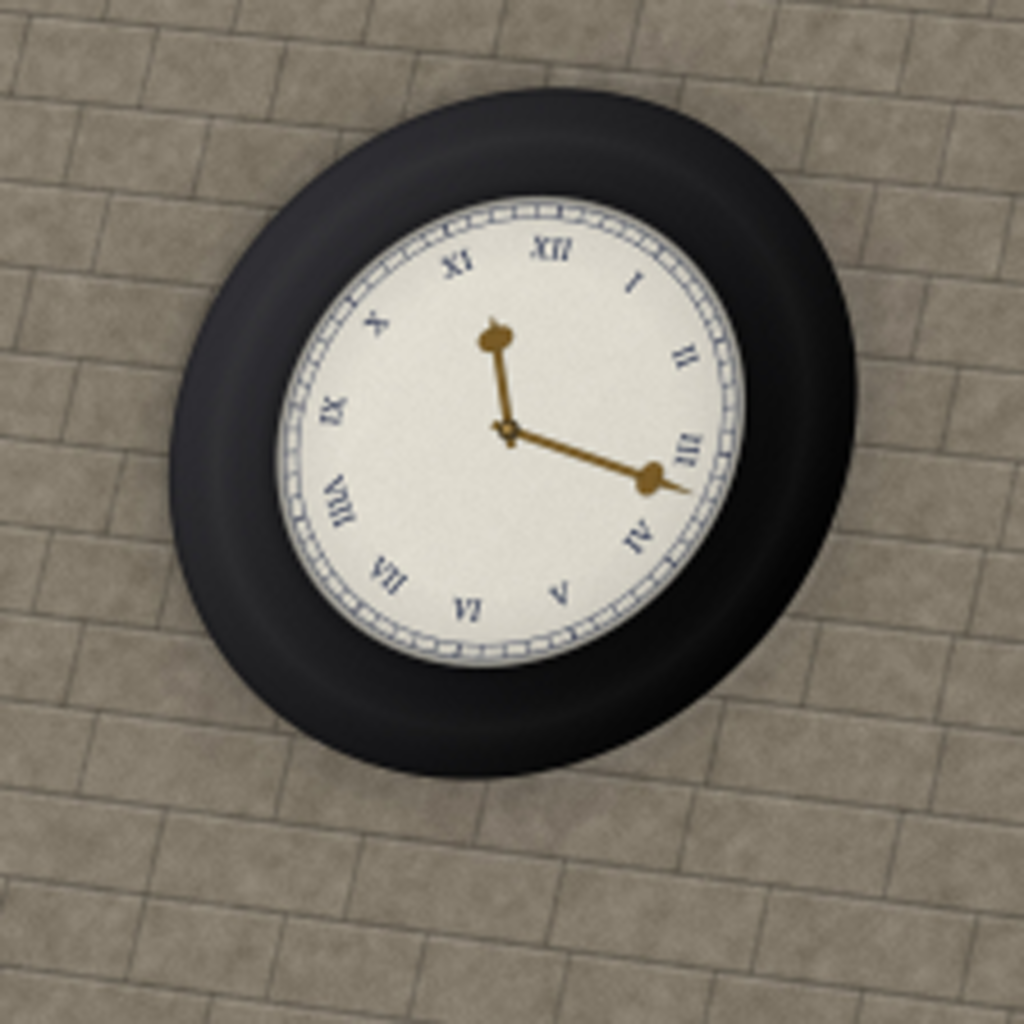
11 h 17 min
